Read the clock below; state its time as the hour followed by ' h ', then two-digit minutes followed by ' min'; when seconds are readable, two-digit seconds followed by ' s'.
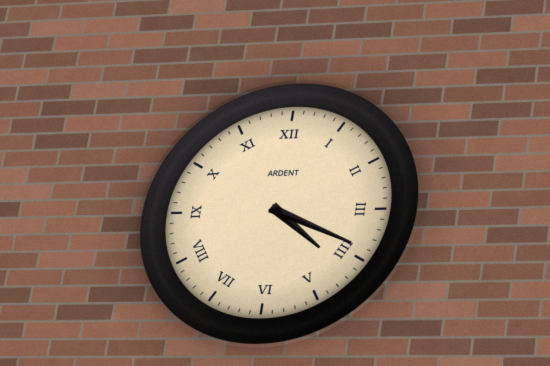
4 h 19 min
